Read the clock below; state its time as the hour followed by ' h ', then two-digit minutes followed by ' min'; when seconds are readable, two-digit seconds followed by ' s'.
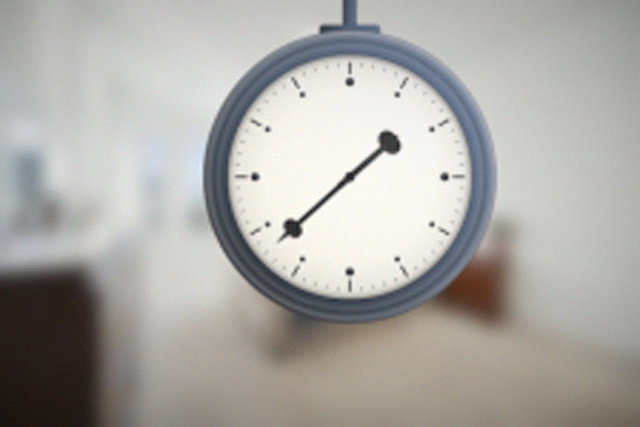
1 h 38 min
